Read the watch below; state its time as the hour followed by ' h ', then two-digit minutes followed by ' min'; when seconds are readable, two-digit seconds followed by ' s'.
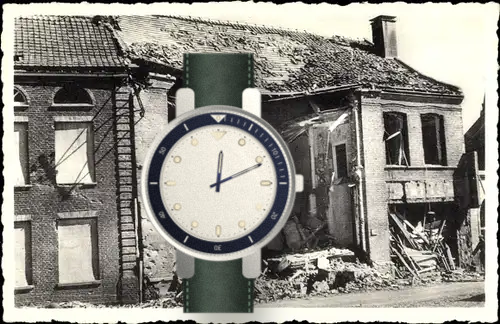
12 h 11 min
